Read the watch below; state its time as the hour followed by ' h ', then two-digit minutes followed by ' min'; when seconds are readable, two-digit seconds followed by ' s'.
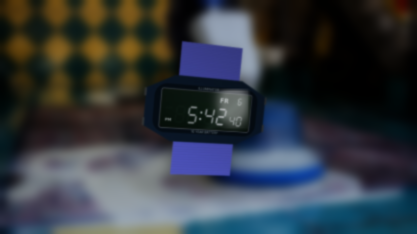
5 h 42 min 40 s
